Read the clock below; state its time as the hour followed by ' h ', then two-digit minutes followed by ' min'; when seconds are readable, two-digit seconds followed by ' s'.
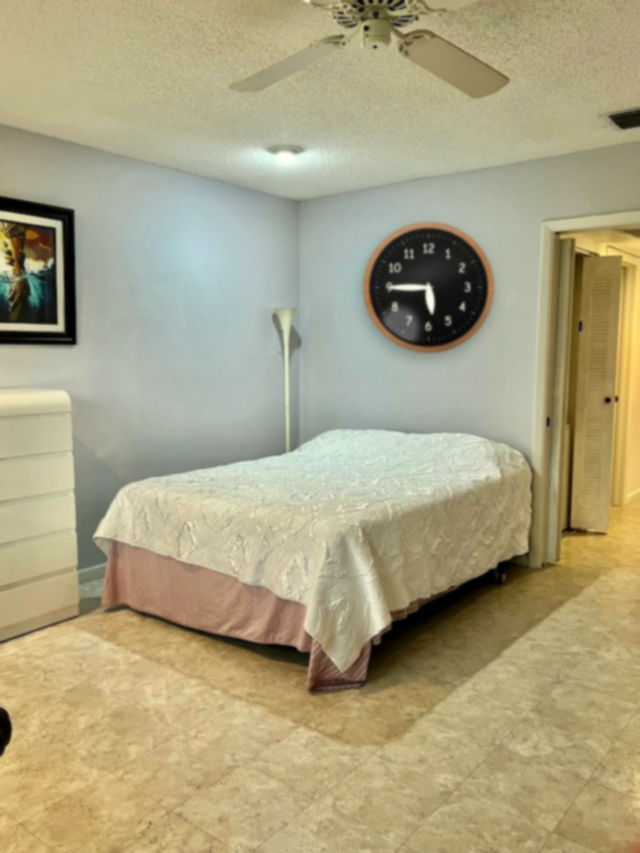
5 h 45 min
